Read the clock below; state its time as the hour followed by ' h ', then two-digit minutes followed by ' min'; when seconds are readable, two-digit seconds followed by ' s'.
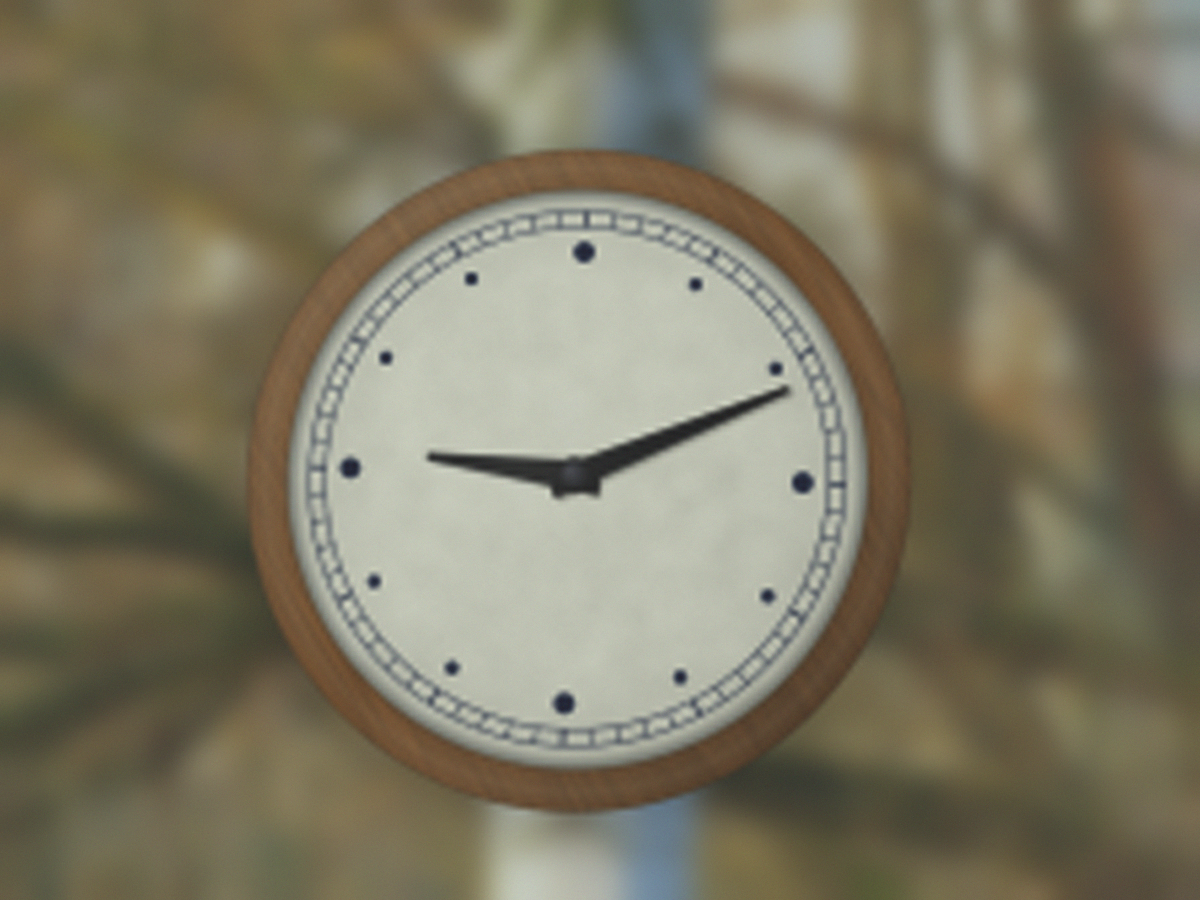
9 h 11 min
